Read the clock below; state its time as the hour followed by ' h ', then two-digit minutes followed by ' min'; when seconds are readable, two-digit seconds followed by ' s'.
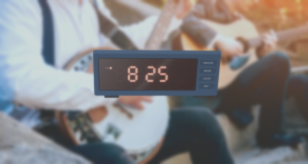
8 h 25 min
